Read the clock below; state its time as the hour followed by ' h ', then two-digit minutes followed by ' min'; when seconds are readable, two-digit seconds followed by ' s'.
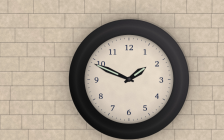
1 h 49 min
